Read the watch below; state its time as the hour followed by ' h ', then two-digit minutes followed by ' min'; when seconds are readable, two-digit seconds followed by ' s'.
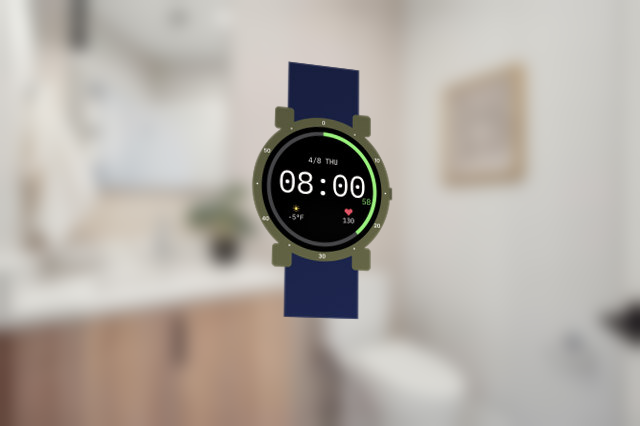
8 h 00 min 58 s
